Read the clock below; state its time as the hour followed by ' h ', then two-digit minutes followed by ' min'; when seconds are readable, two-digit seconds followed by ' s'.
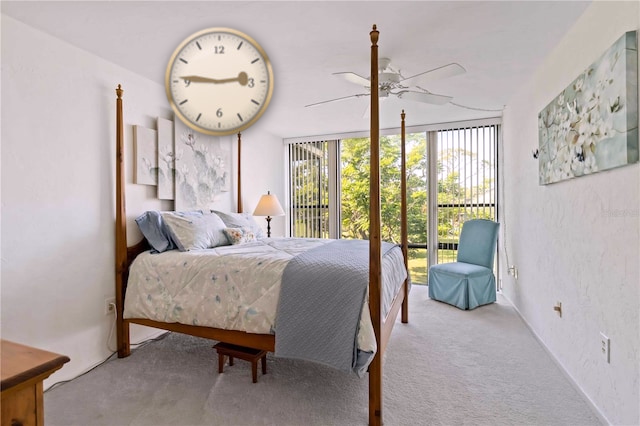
2 h 46 min
